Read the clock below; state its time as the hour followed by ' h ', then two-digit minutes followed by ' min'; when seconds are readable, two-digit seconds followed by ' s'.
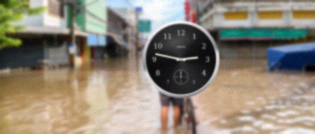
2 h 47 min
